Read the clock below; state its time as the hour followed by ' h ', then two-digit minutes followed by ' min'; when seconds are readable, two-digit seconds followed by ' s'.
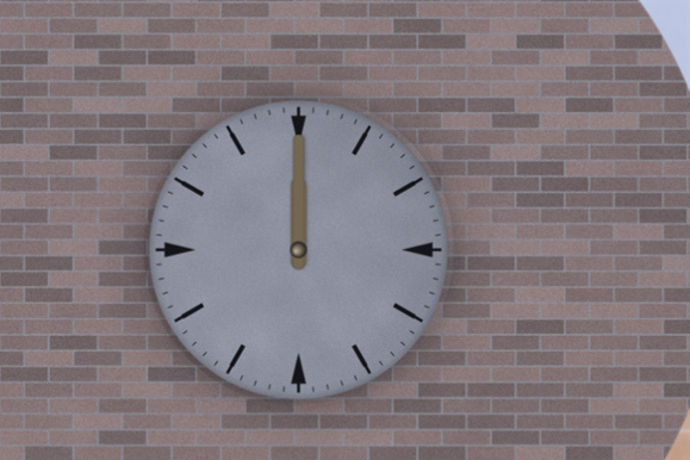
12 h 00 min
